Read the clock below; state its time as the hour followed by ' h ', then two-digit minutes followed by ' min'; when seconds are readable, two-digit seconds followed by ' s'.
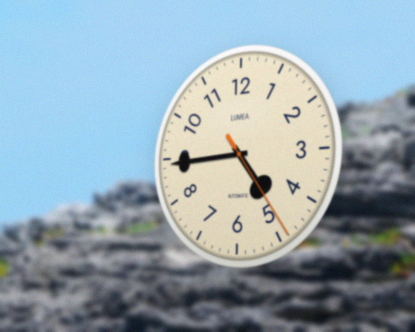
4 h 44 min 24 s
